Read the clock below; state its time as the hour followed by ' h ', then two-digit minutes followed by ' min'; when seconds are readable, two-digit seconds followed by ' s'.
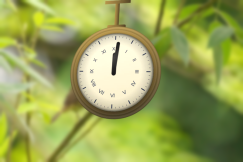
12 h 01 min
